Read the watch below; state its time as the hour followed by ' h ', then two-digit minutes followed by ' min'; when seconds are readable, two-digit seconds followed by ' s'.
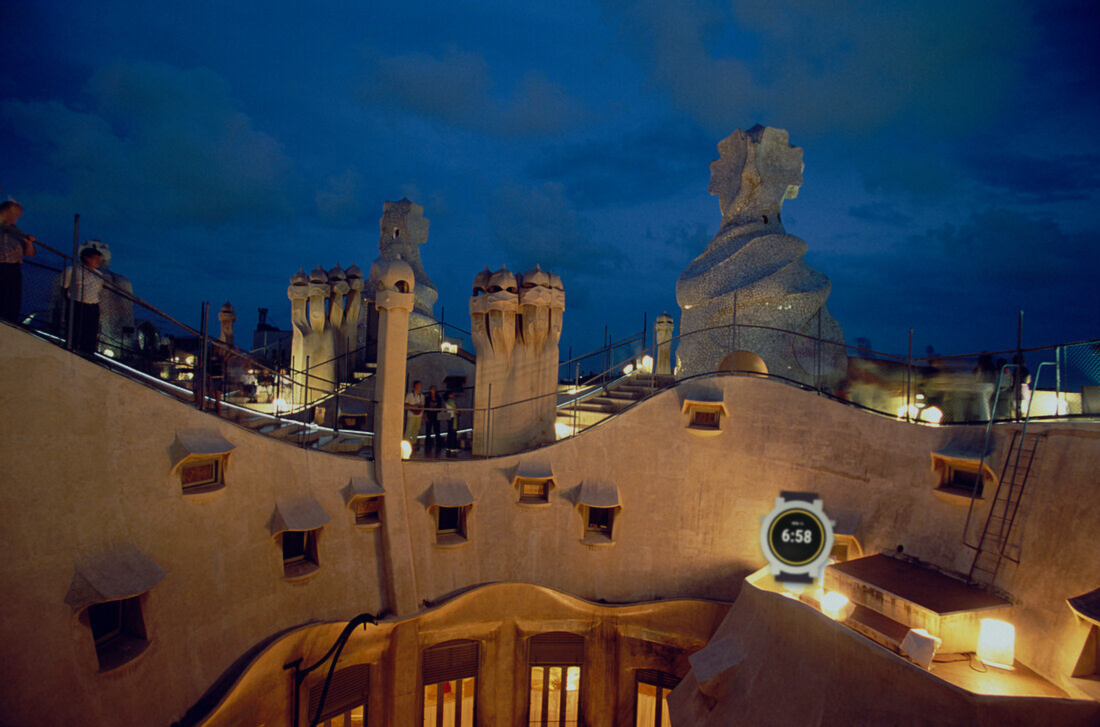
6 h 58 min
